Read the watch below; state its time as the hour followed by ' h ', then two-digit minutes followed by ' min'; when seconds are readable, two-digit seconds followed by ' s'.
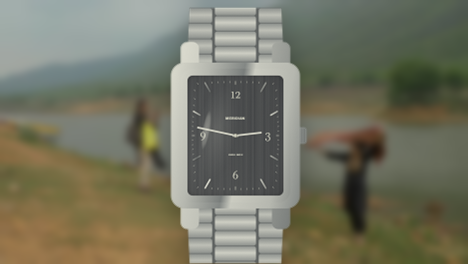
2 h 47 min
